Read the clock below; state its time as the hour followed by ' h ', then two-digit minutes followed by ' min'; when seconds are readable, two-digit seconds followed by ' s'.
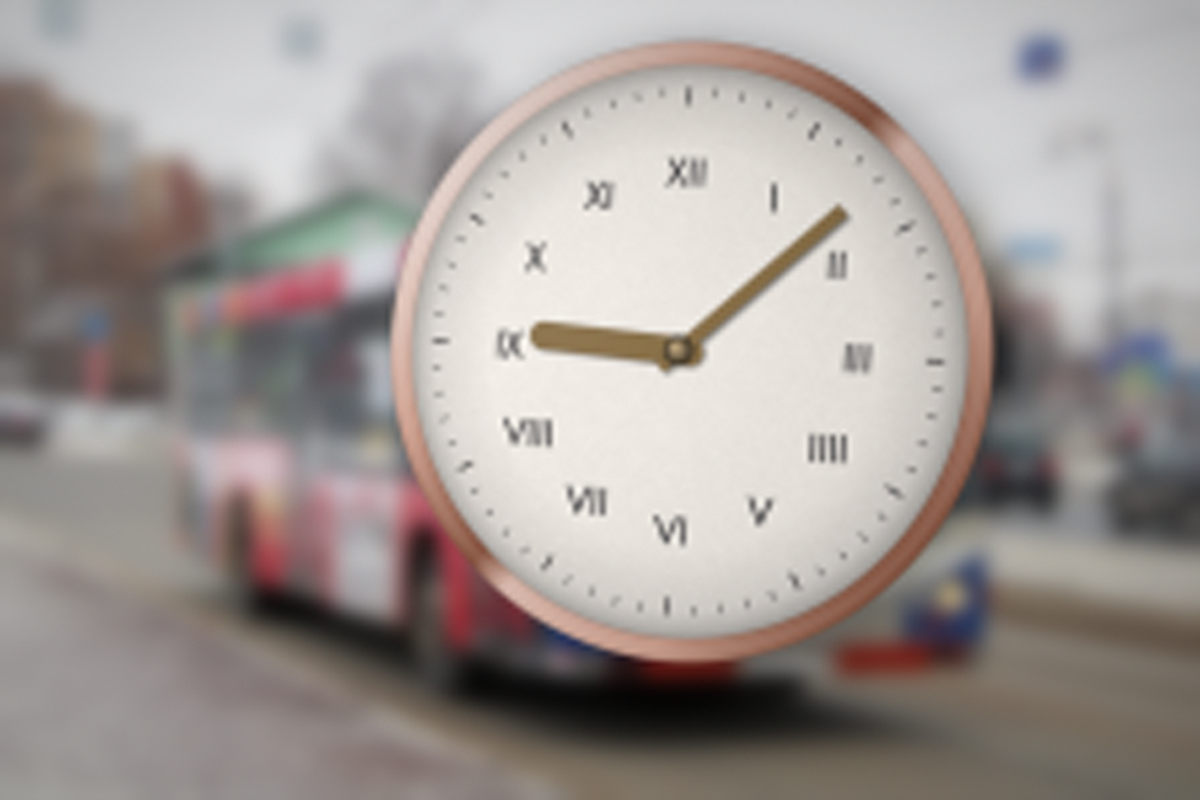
9 h 08 min
